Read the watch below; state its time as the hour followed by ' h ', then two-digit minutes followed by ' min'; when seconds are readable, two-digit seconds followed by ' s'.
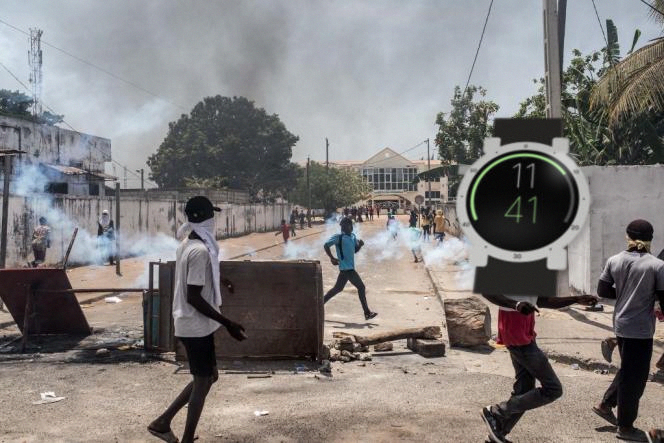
11 h 41 min
